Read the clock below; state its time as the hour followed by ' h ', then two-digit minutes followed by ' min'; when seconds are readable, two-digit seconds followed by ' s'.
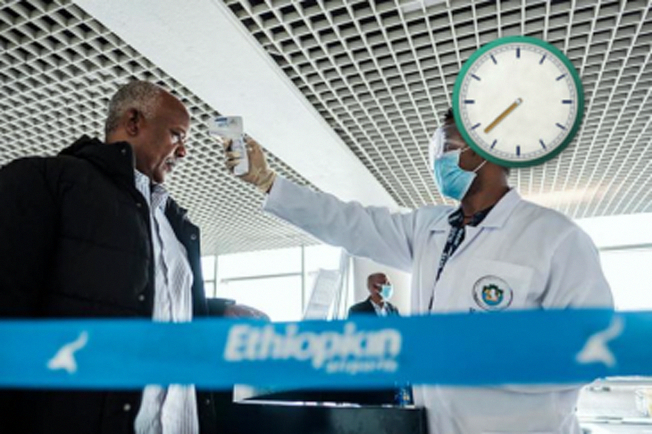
7 h 38 min
